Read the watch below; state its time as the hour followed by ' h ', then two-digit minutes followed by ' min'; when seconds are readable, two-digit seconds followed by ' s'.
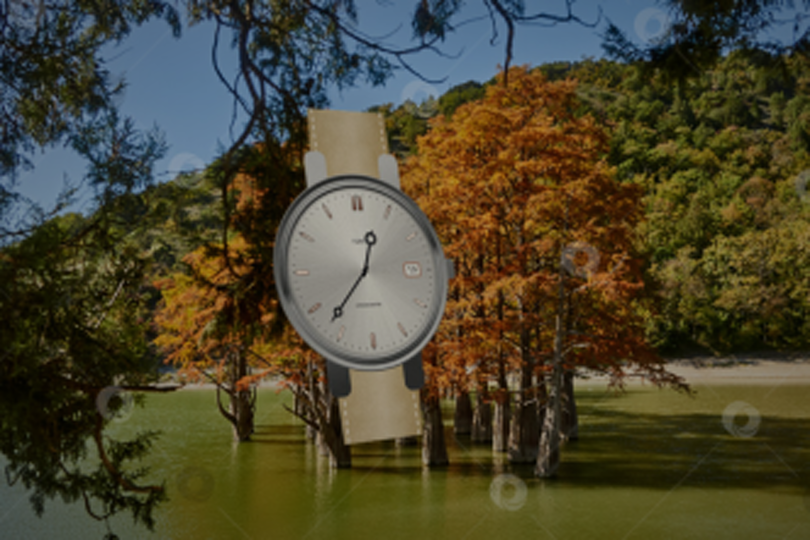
12 h 37 min
